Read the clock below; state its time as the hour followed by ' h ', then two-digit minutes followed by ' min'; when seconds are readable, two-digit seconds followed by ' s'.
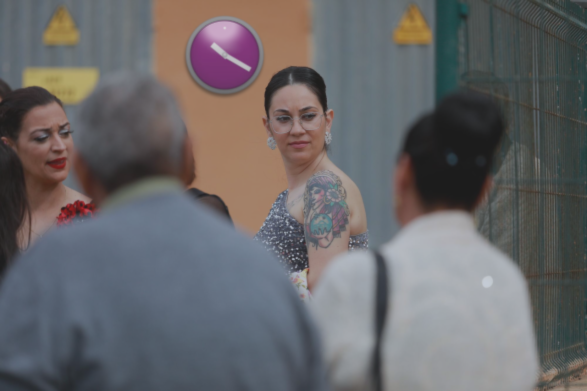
10 h 20 min
